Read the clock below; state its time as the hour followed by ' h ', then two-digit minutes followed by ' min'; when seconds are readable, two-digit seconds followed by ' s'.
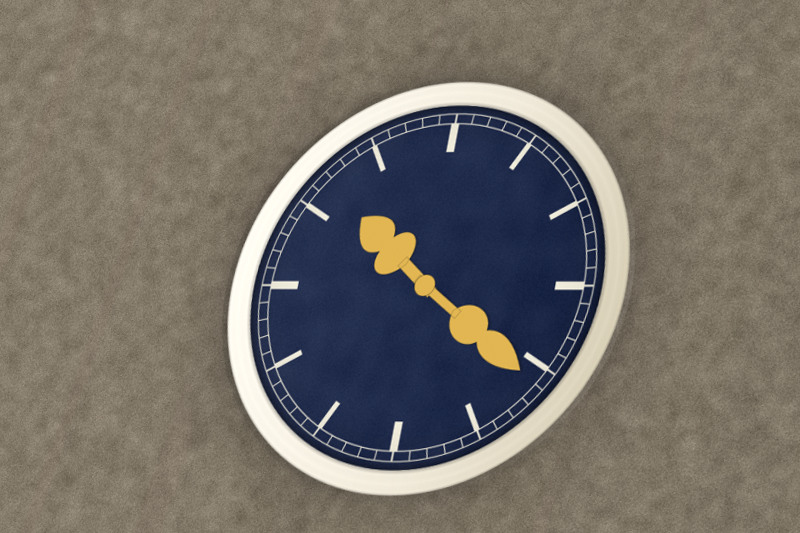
10 h 21 min
